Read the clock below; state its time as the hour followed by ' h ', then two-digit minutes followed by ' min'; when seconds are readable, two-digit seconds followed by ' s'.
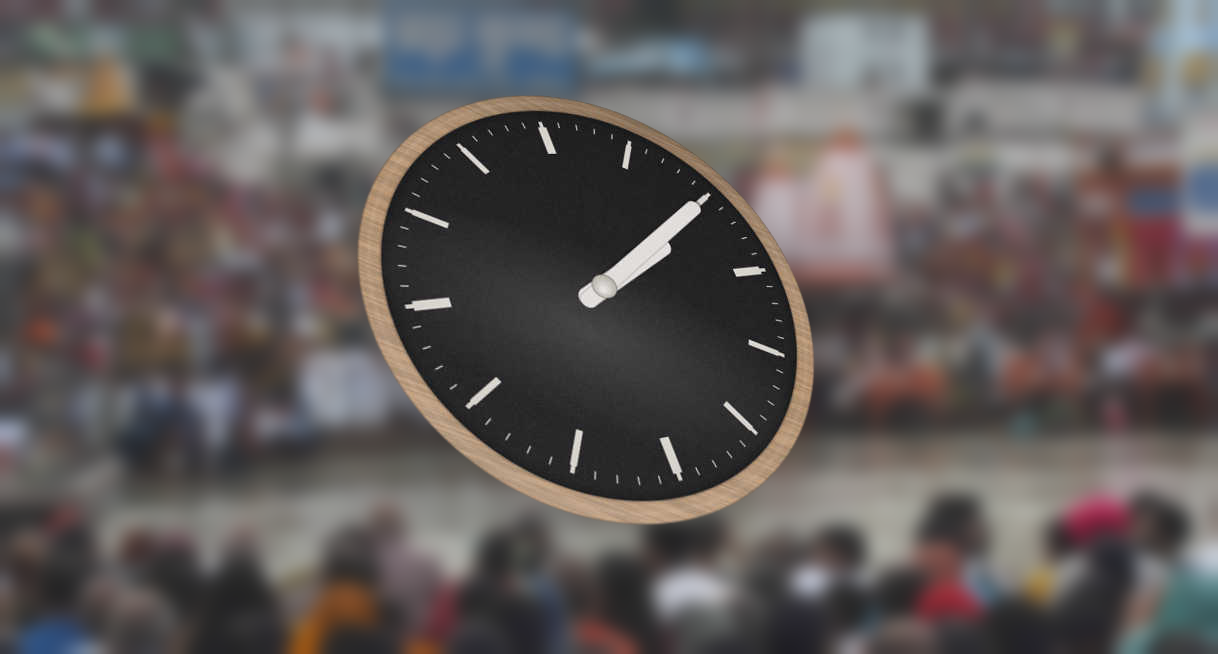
2 h 10 min
